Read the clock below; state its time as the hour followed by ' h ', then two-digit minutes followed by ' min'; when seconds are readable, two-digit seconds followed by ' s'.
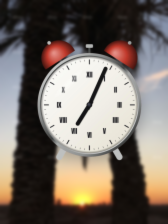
7 h 04 min
